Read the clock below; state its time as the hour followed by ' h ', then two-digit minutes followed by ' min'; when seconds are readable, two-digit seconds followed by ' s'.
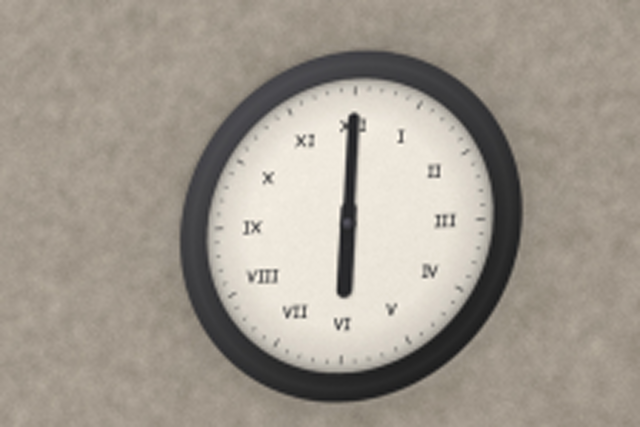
6 h 00 min
